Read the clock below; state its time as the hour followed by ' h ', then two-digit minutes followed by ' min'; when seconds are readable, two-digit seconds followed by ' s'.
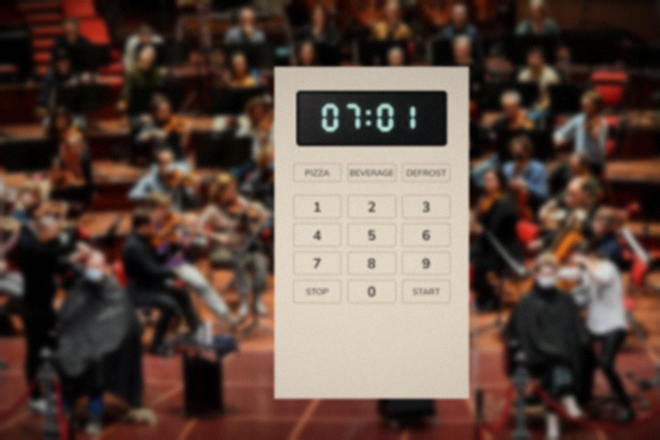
7 h 01 min
